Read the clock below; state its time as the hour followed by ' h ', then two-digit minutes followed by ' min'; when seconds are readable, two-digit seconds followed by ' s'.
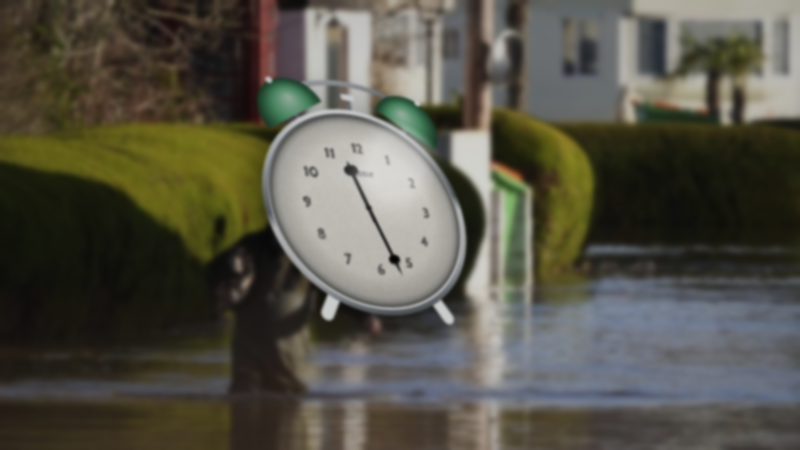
11 h 27 min
